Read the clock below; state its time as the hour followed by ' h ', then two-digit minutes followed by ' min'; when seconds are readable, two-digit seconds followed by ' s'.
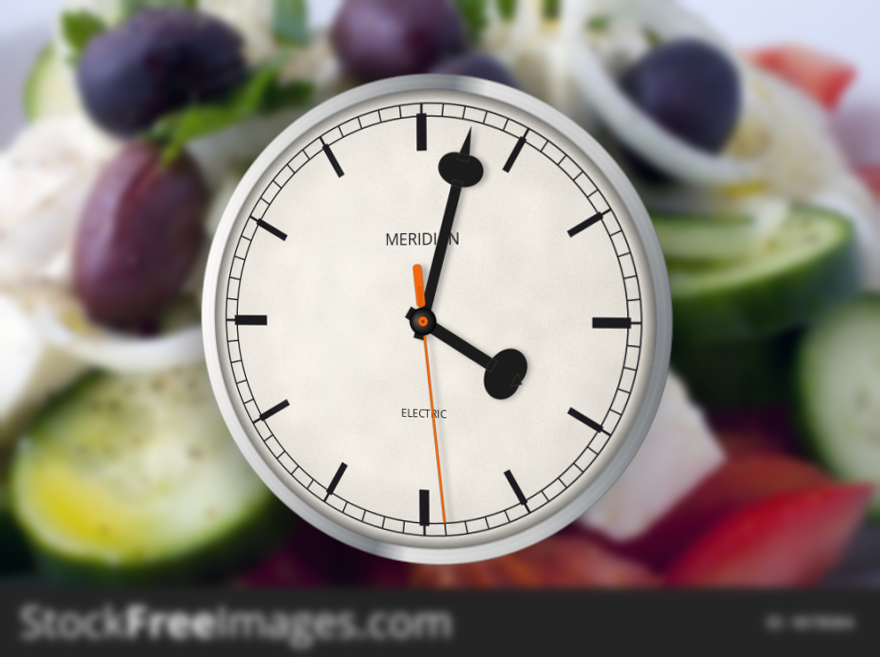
4 h 02 min 29 s
